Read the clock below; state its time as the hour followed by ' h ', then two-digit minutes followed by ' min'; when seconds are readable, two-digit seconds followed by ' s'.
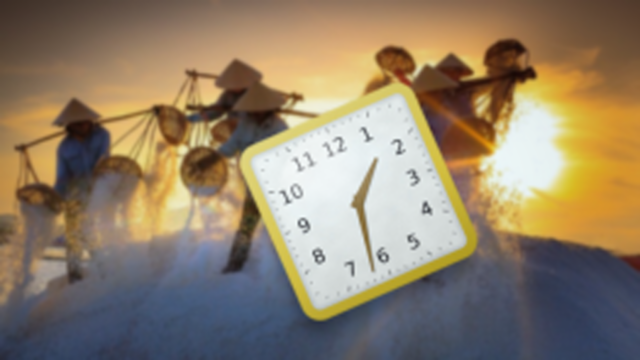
1 h 32 min
